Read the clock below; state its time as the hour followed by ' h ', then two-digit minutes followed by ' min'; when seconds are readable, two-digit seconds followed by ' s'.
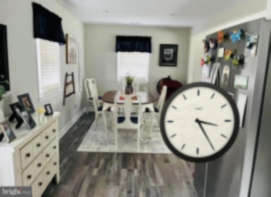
3 h 25 min
